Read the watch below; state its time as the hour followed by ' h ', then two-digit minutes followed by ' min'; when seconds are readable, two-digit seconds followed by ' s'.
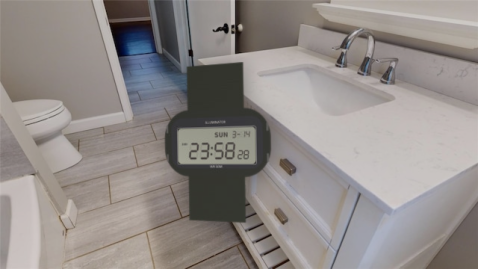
23 h 58 min 28 s
